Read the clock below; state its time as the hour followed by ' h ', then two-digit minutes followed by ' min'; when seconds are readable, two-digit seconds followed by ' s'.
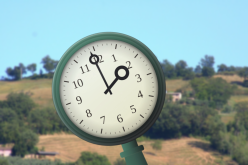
1 h 59 min
